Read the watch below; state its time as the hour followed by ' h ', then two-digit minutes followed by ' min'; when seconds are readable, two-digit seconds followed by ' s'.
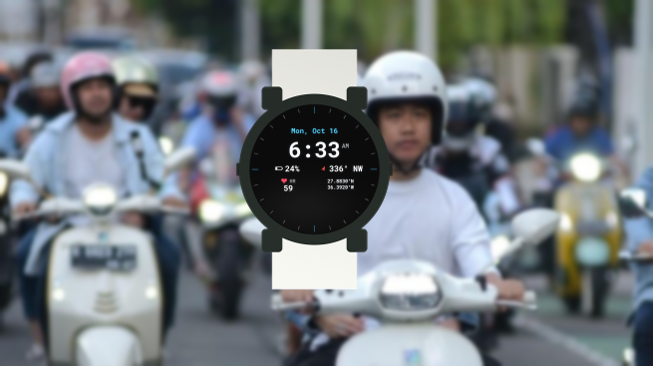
6 h 33 min
